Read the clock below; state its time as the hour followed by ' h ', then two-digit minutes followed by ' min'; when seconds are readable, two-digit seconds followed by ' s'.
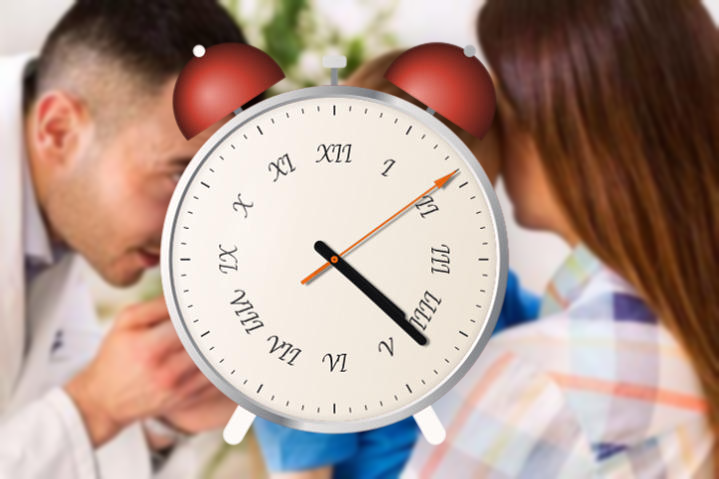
4 h 22 min 09 s
